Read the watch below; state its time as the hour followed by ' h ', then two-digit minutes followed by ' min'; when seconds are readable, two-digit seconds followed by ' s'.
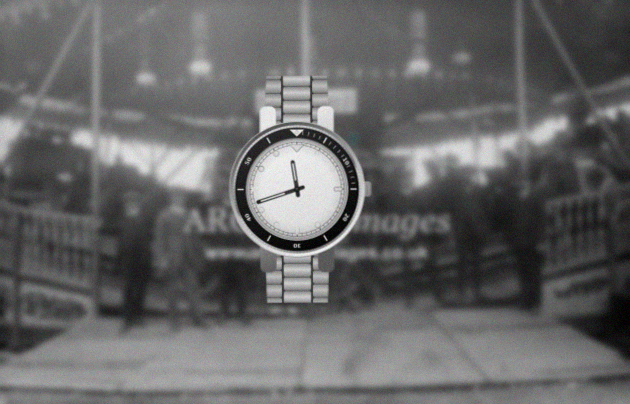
11 h 42 min
